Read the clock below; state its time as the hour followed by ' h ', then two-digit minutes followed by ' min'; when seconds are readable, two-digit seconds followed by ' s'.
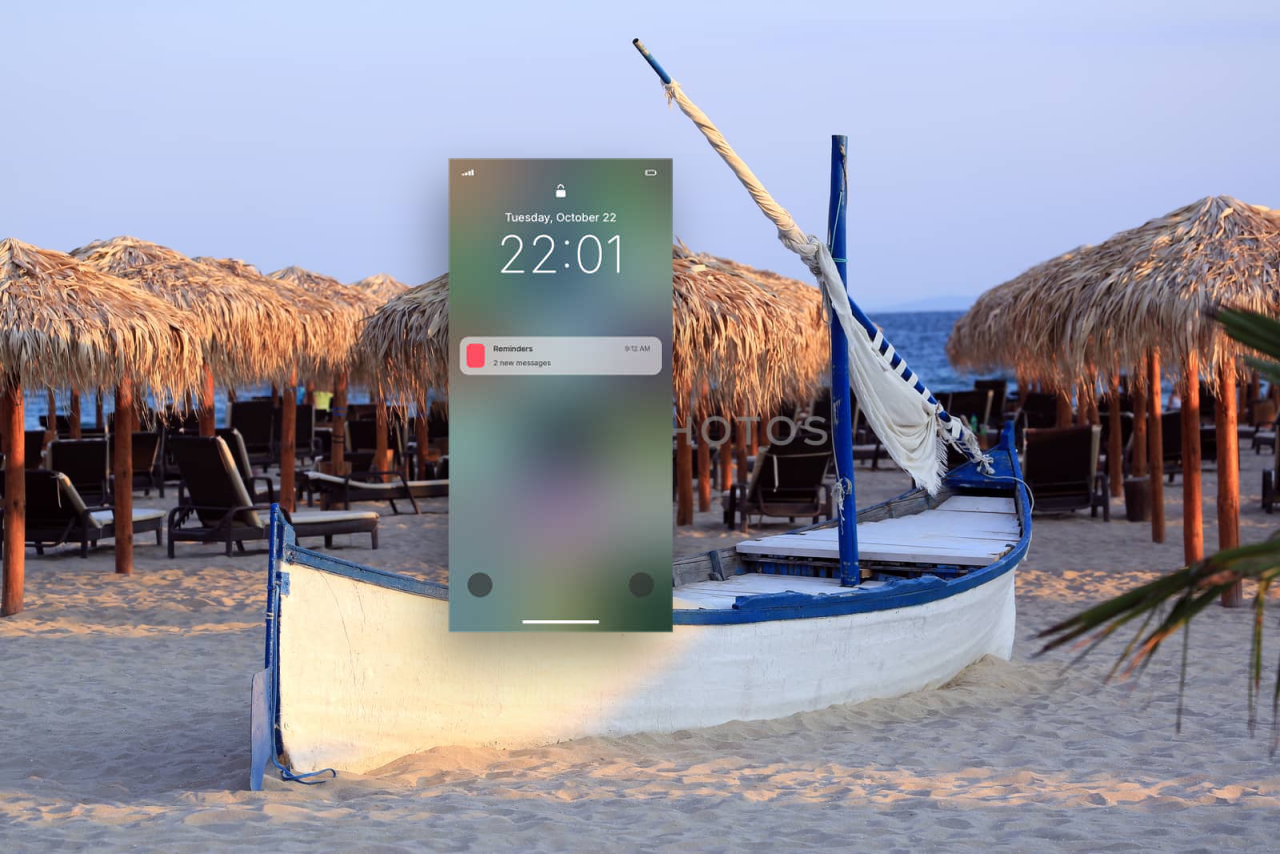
22 h 01 min
